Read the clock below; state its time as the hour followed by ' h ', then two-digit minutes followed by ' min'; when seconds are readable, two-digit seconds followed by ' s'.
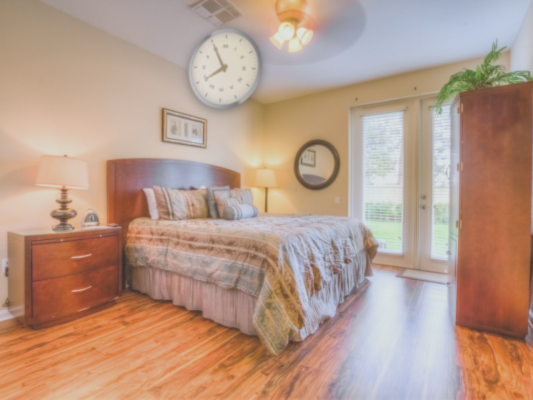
7 h 55 min
